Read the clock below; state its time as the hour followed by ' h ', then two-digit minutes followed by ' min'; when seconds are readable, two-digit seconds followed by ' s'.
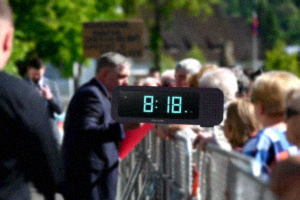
8 h 18 min
